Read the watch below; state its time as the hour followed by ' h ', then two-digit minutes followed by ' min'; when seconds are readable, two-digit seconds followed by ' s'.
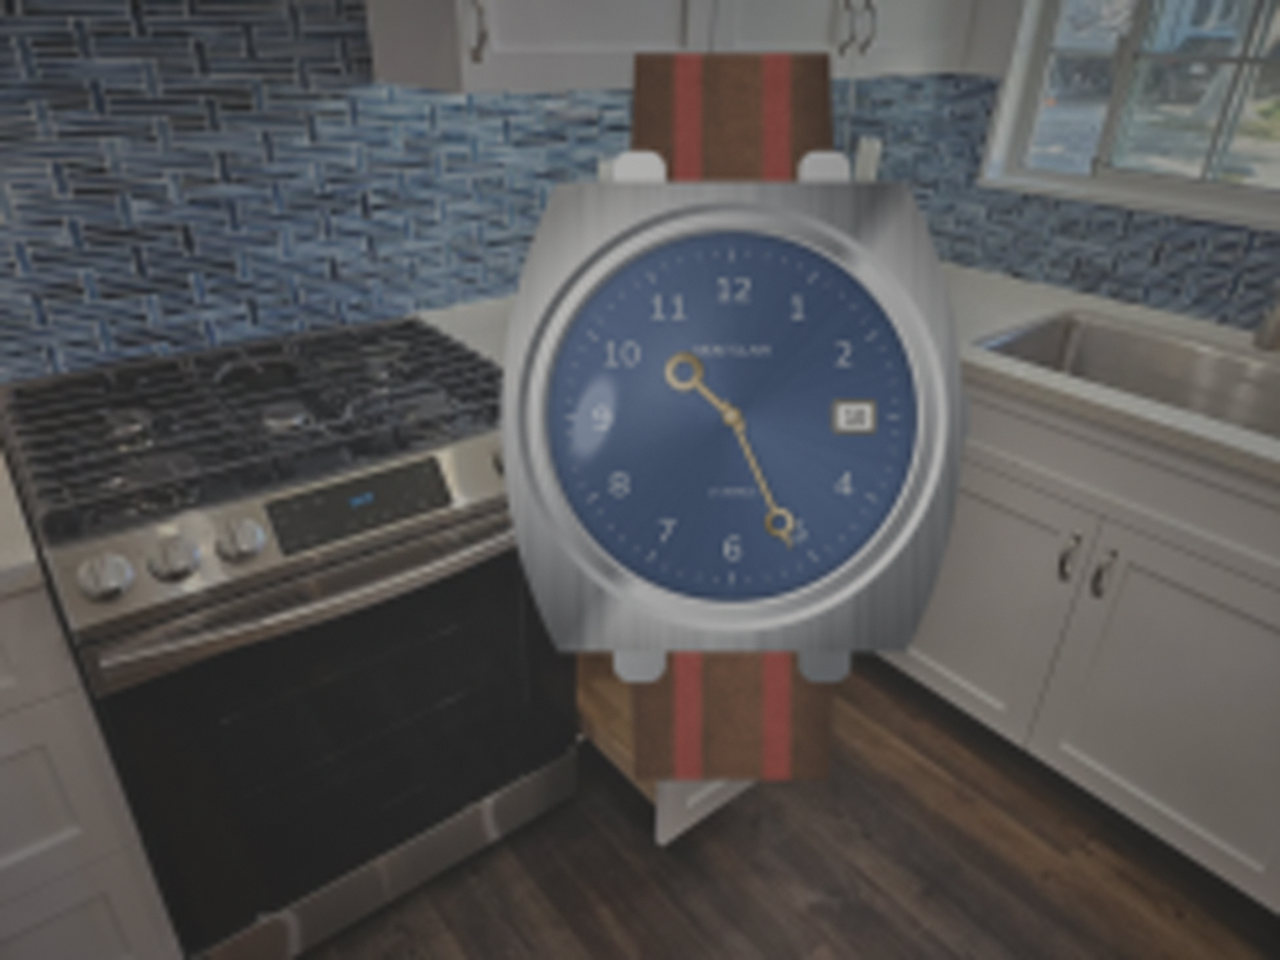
10 h 26 min
